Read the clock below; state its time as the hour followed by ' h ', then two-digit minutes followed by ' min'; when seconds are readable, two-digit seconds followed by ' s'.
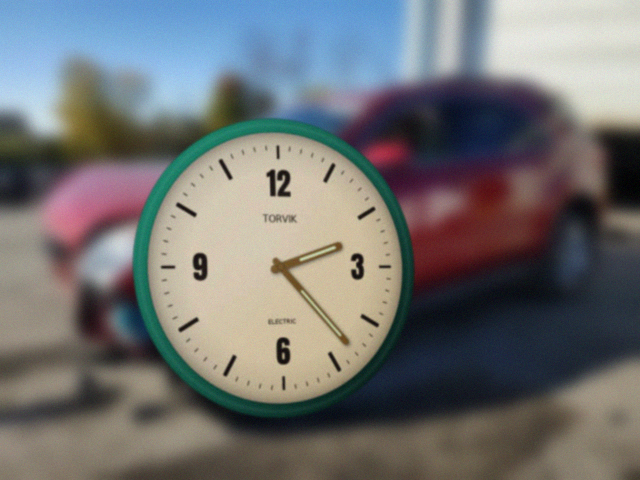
2 h 23 min
